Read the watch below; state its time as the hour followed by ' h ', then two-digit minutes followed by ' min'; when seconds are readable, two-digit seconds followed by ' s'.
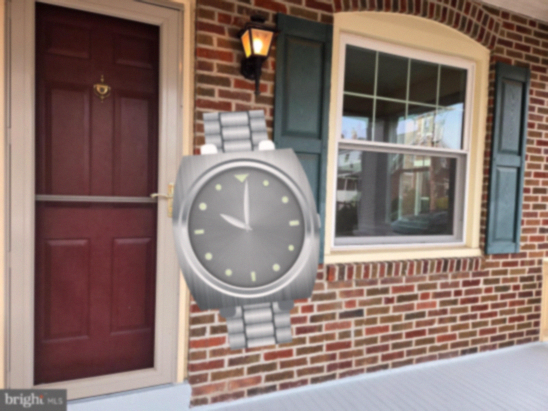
10 h 01 min
